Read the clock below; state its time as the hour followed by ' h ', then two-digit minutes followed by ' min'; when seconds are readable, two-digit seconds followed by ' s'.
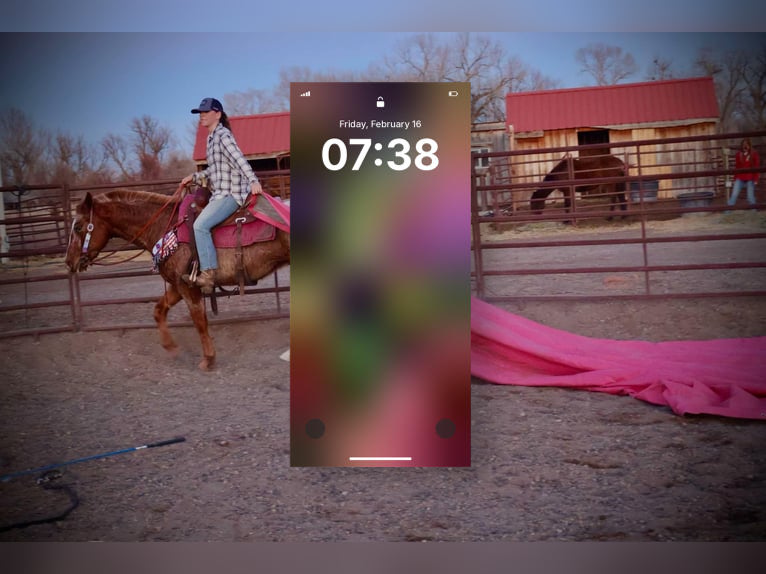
7 h 38 min
